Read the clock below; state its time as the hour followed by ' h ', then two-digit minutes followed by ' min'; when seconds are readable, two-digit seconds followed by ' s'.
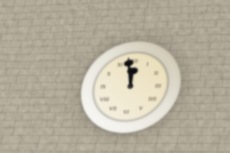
11 h 58 min
